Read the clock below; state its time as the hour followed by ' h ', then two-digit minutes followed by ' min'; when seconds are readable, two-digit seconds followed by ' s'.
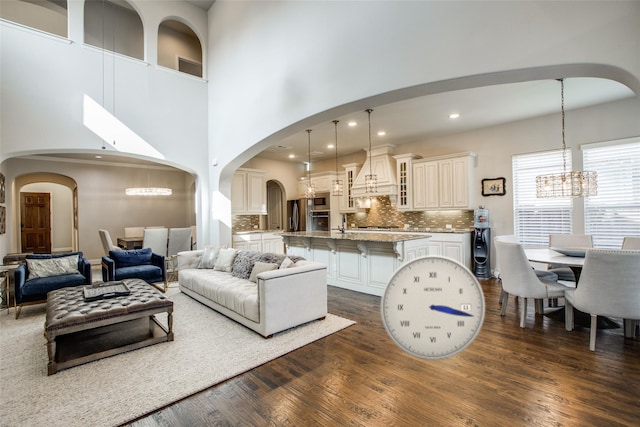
3 h 17 min
